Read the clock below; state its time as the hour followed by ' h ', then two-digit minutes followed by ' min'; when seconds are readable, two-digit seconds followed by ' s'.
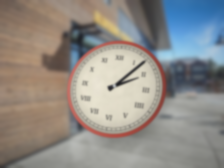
2 h 07 min
